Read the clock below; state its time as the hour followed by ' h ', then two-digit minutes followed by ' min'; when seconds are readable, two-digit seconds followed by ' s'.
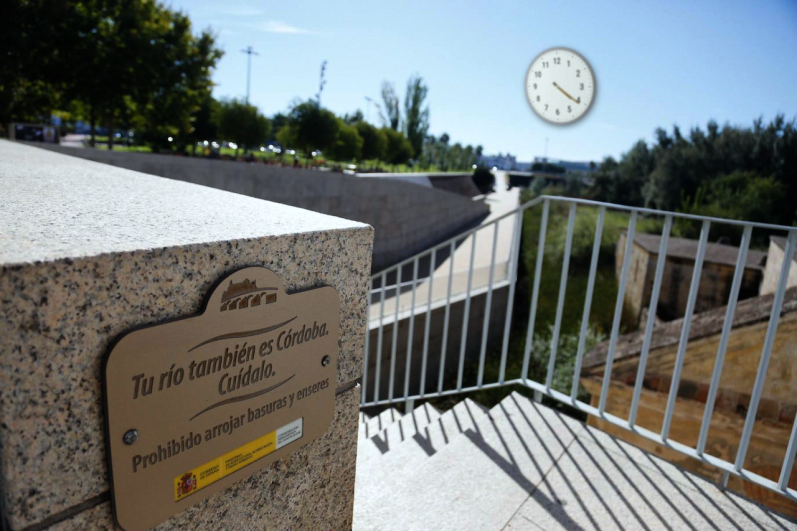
4 h 21 min
